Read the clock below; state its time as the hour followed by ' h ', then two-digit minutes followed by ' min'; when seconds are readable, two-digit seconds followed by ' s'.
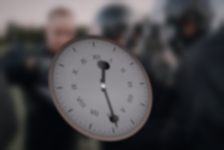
12 h 29 min
